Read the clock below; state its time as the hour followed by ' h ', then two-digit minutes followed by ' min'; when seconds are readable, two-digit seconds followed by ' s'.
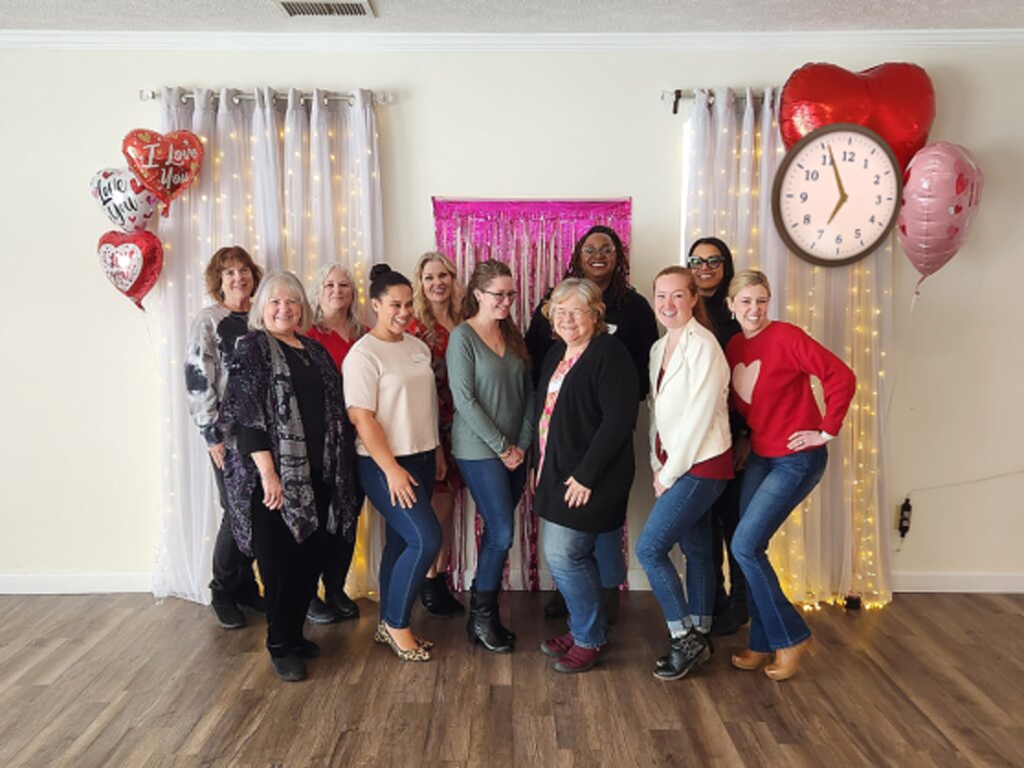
6 h 56 min
